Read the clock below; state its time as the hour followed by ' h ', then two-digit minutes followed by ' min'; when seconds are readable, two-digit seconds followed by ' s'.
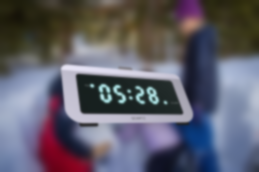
5 h 28 min
